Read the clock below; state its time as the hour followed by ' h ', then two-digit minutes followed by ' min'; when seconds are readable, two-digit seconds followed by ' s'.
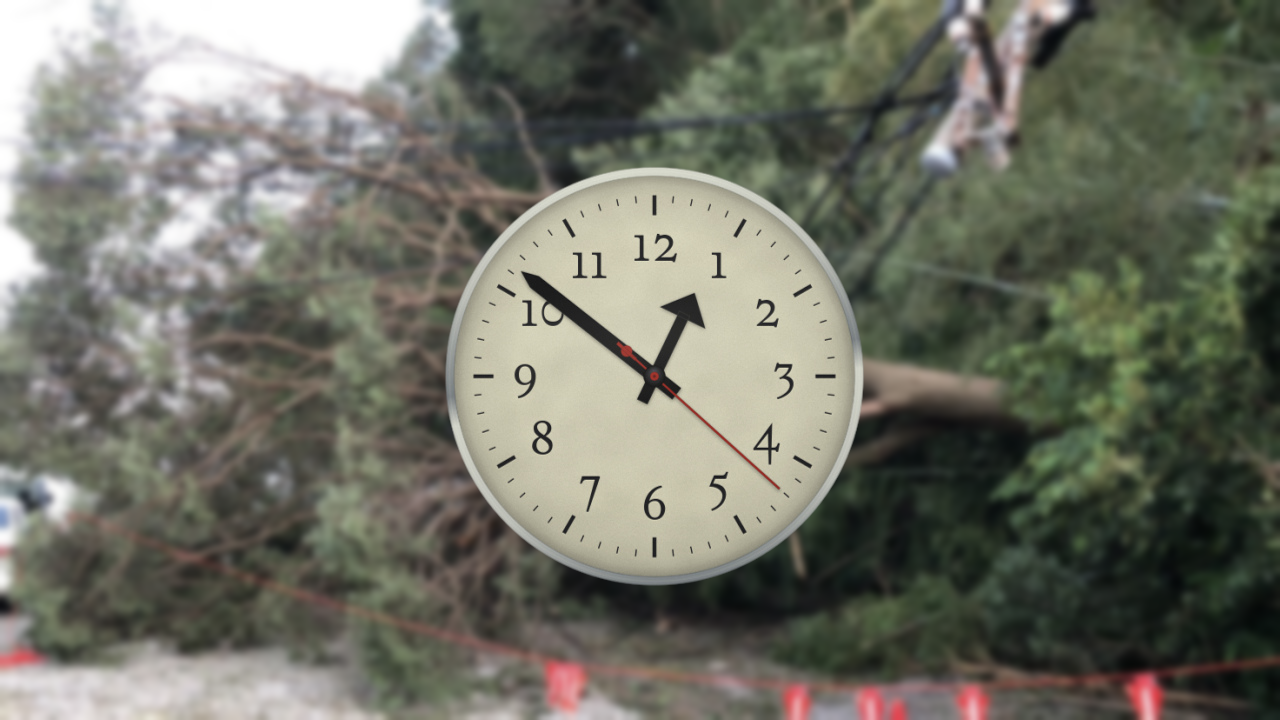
12 h 51 min 22 s
